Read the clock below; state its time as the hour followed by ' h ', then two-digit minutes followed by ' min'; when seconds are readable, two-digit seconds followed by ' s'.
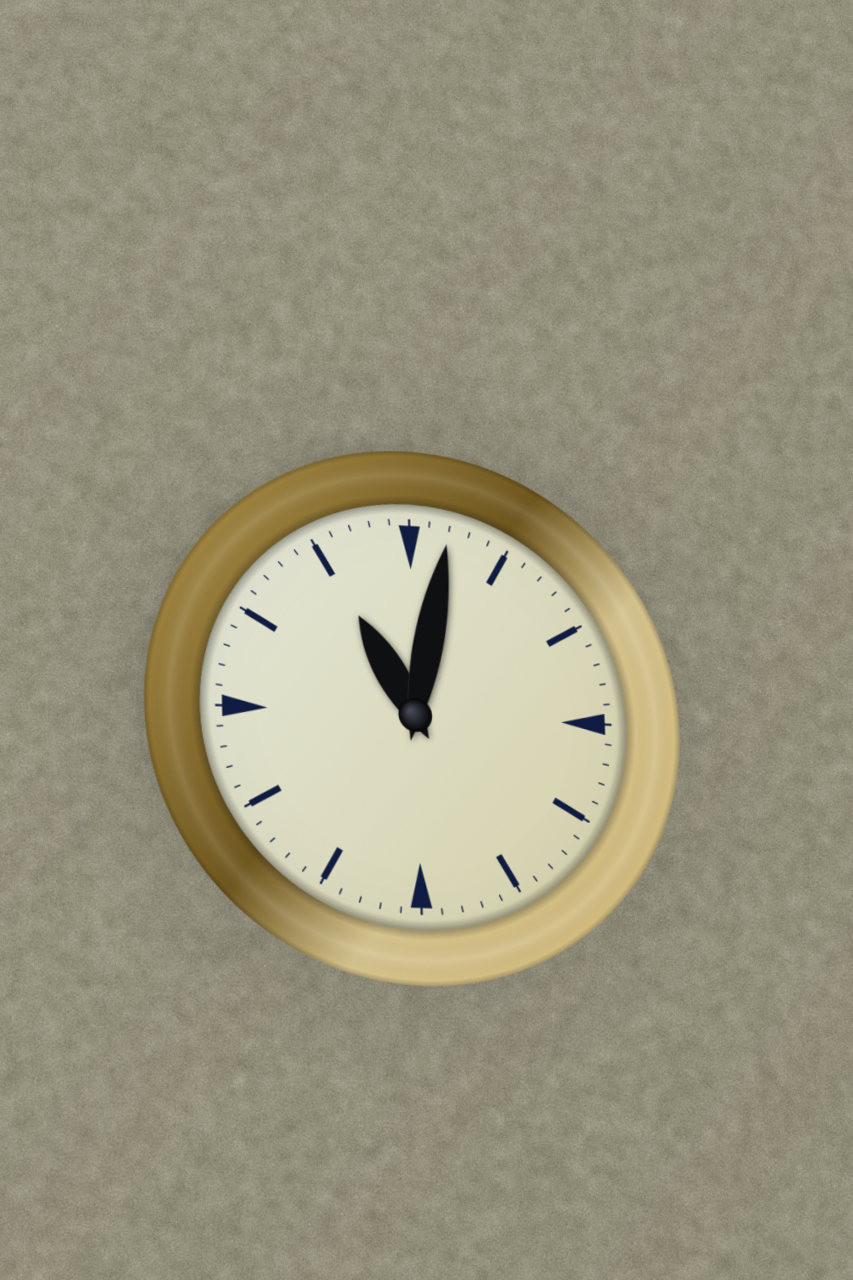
11 h 02 min
